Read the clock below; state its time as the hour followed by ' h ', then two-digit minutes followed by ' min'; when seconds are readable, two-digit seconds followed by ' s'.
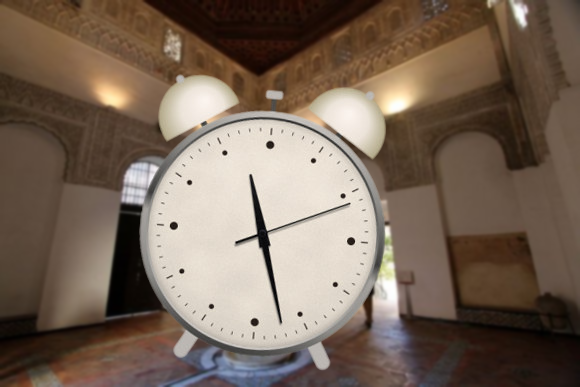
11 h 27 min 11 s
